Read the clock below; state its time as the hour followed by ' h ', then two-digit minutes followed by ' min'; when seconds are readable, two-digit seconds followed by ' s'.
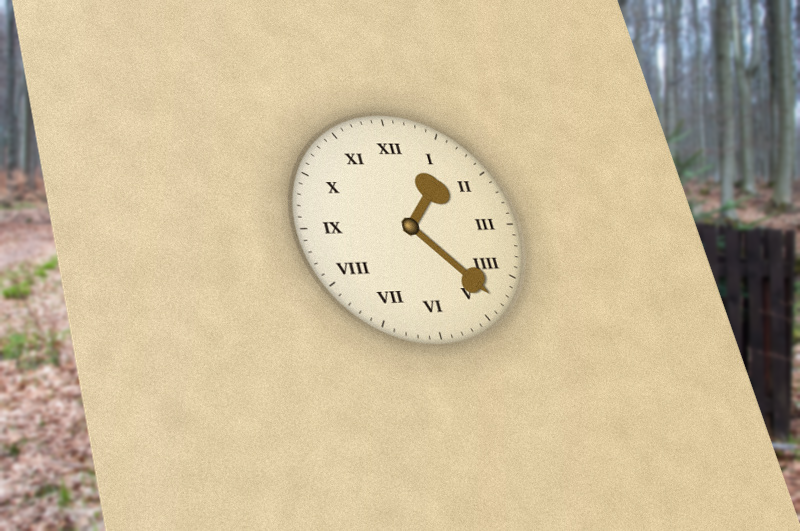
1 h 23 min
